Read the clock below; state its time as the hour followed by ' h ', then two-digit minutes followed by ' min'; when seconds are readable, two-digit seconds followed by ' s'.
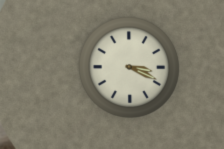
3 h 19 min
